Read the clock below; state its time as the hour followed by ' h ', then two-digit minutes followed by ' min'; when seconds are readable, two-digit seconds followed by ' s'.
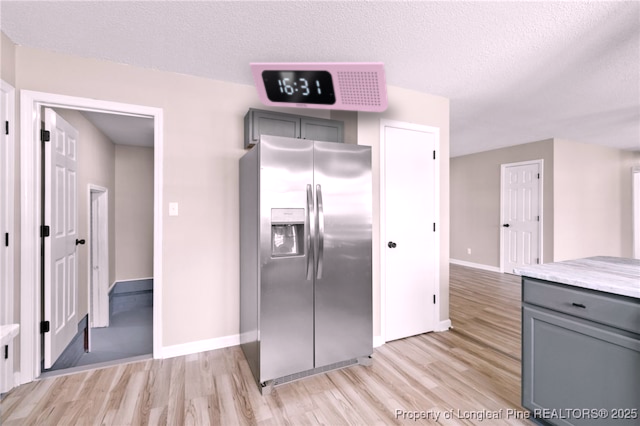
16 h 31 min
